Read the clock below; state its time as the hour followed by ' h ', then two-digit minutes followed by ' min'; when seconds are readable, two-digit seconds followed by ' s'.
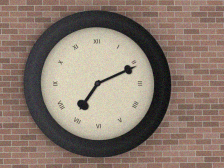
7 h 11 min
